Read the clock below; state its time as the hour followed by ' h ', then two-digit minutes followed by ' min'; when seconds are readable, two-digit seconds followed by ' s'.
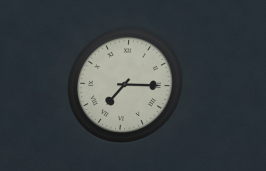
7 h 15 min
